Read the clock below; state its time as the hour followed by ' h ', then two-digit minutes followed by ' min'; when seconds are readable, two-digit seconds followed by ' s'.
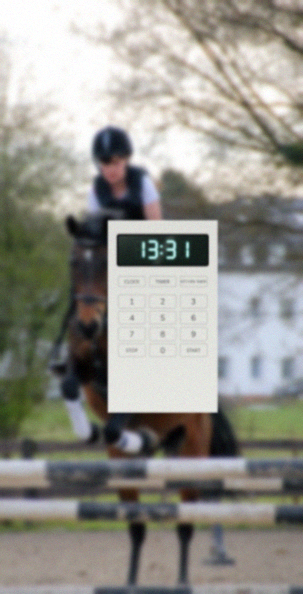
13 h 31 min
